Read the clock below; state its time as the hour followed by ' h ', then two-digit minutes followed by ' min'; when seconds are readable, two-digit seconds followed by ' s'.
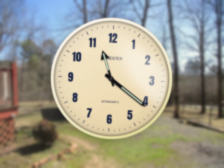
11 h 21 min
